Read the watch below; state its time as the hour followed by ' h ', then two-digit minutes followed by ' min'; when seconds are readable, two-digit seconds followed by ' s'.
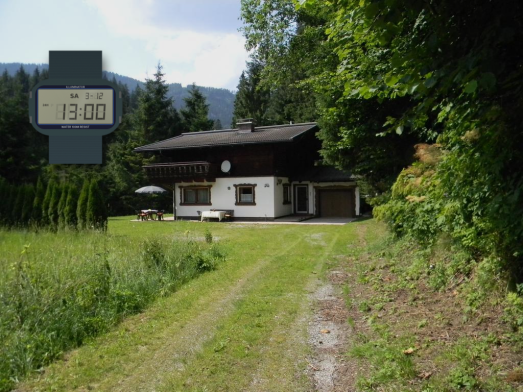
13 h 00 min
